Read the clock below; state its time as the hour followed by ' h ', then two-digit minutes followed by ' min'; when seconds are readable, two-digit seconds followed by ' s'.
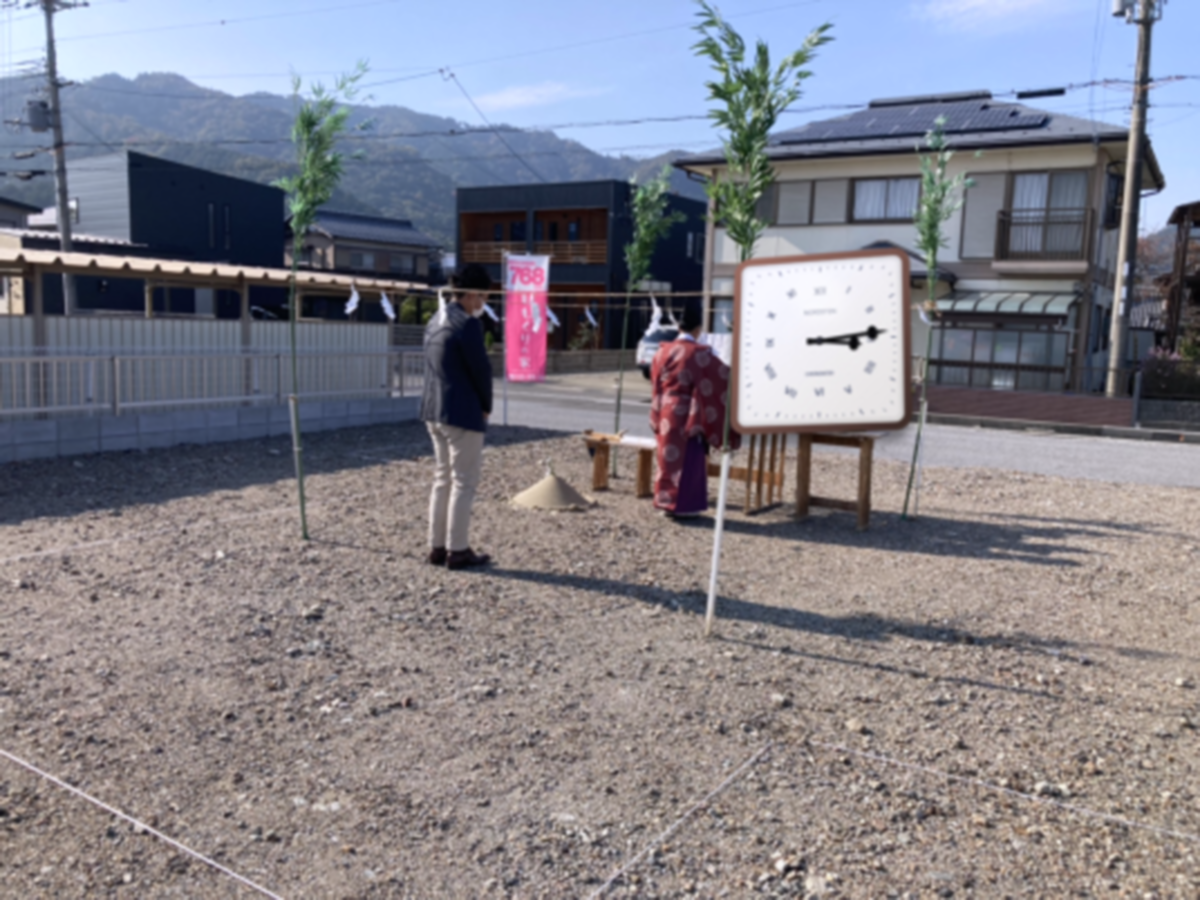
3 h 14 min
